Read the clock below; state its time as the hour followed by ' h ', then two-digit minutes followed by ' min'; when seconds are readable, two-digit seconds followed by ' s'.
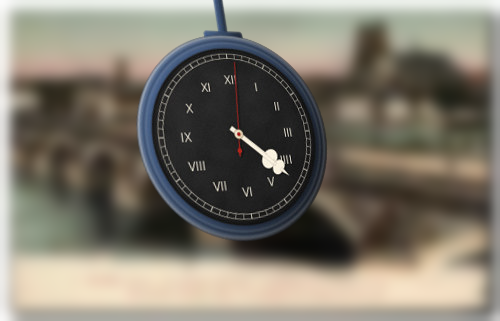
4 h 22 min 01 s
